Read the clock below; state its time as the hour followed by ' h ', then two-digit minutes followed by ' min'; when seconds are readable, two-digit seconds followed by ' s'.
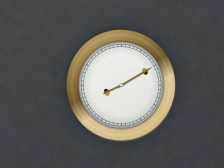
8 h 10 min
